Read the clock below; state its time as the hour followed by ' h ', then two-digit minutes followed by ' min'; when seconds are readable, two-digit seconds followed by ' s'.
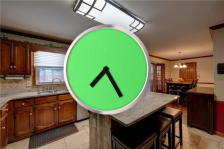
7 h 25 min
